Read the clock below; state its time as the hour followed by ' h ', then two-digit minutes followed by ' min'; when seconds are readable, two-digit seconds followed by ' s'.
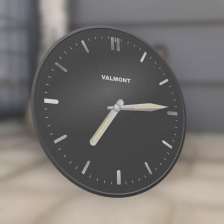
7 h 14 min
